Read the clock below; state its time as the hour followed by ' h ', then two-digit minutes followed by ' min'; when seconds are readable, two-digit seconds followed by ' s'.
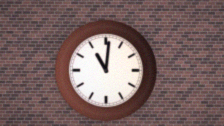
11 h 01 min
